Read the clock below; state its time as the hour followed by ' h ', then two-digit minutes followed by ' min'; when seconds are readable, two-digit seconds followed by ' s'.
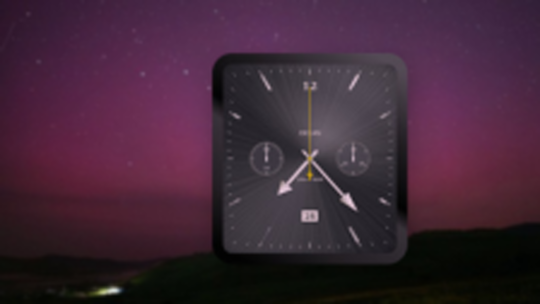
7 h 23 min
